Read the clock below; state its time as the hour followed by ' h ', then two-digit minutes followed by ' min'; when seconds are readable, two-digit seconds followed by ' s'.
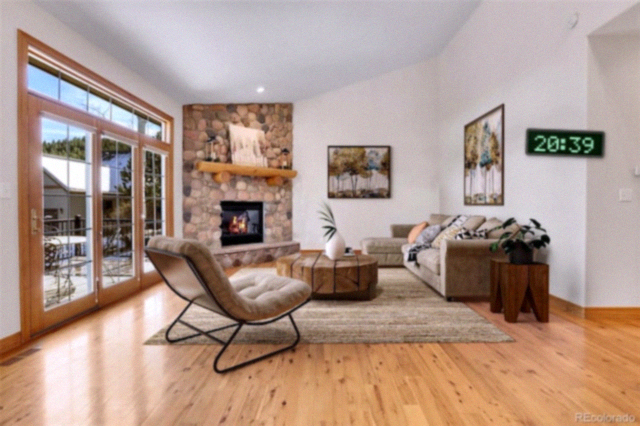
20 h 39 min
